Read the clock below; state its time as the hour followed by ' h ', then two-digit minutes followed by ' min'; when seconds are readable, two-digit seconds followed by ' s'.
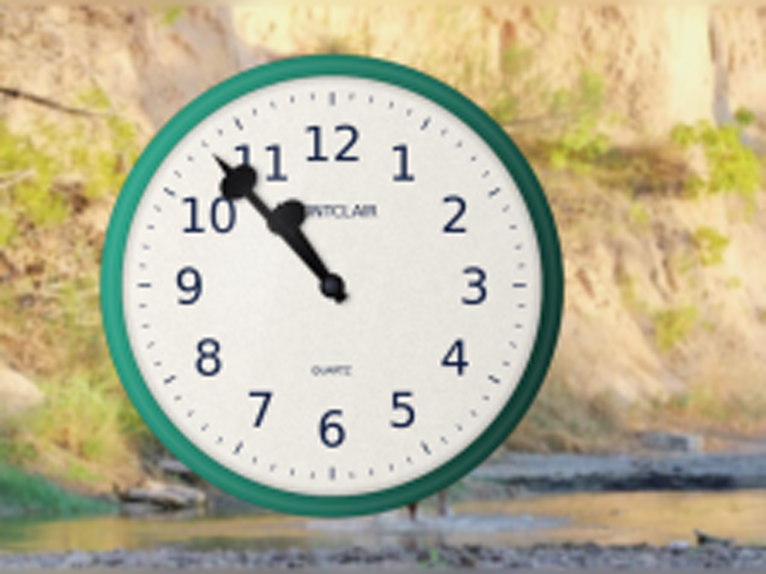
10 h 53 min
